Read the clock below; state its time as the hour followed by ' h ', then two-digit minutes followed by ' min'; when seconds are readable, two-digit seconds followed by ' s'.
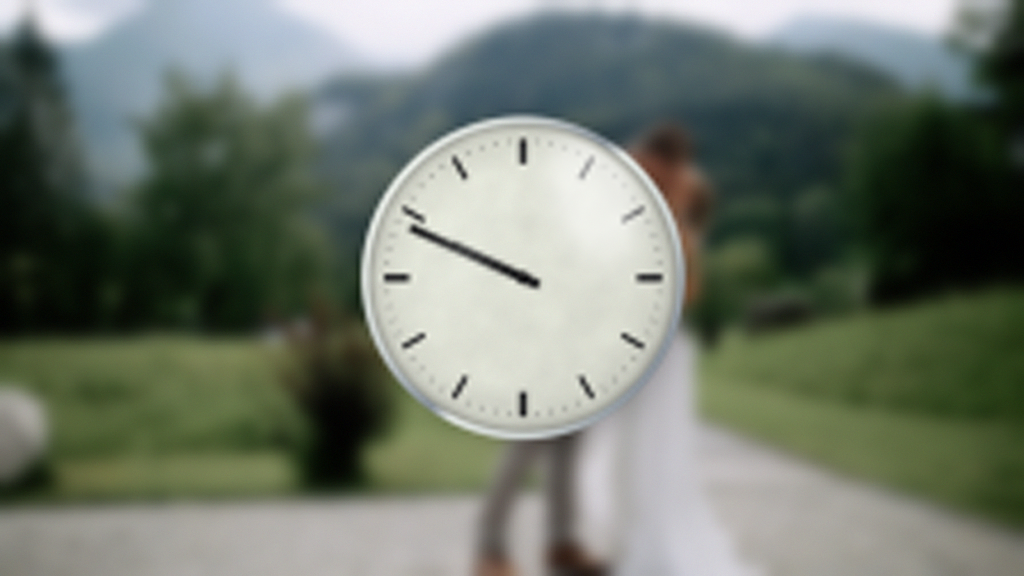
9 h 49 min
